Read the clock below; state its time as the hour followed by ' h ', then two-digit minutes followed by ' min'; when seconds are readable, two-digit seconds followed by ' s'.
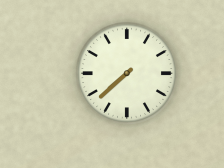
7 h 38 min
